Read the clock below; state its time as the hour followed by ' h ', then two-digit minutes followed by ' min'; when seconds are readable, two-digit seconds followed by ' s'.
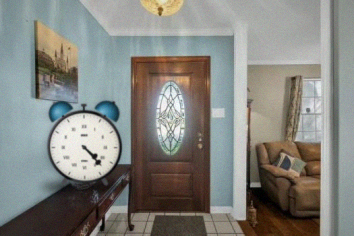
4 h 23 min
